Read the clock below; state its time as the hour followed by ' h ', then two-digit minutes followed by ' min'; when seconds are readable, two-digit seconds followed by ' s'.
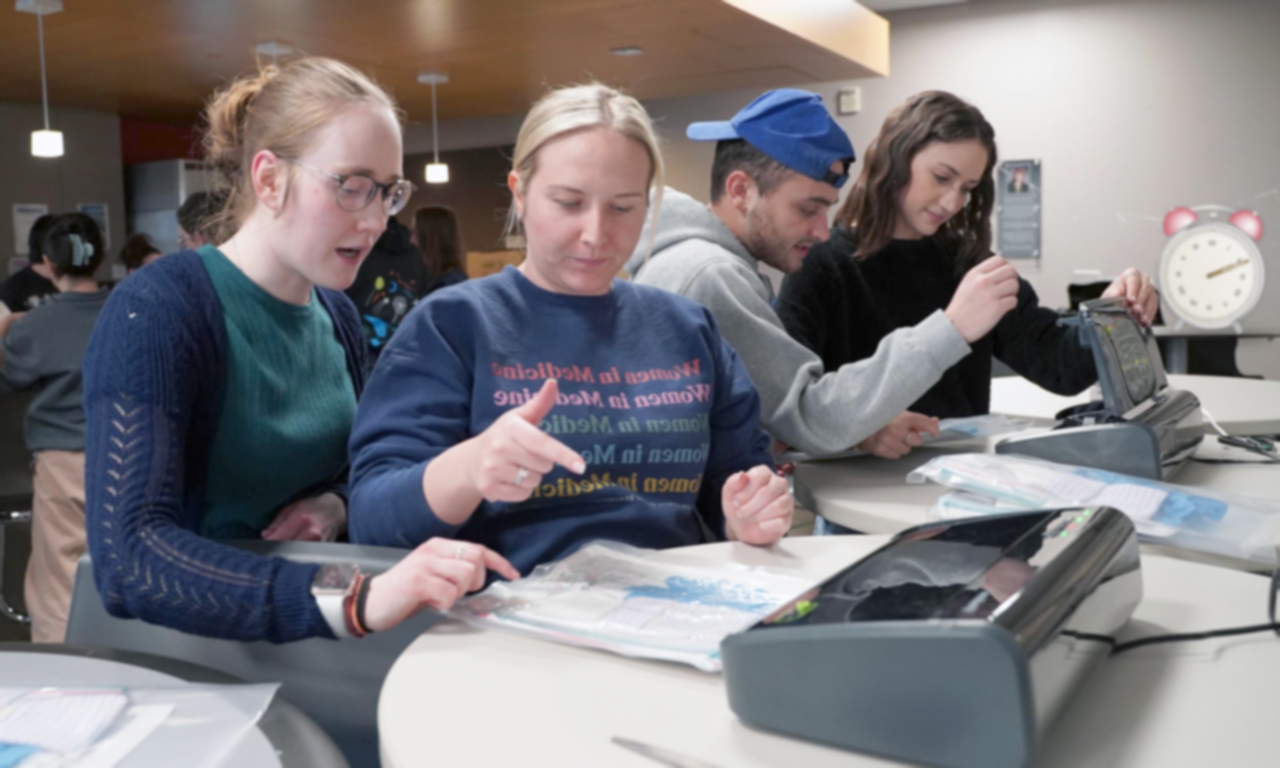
2 h 11 min
